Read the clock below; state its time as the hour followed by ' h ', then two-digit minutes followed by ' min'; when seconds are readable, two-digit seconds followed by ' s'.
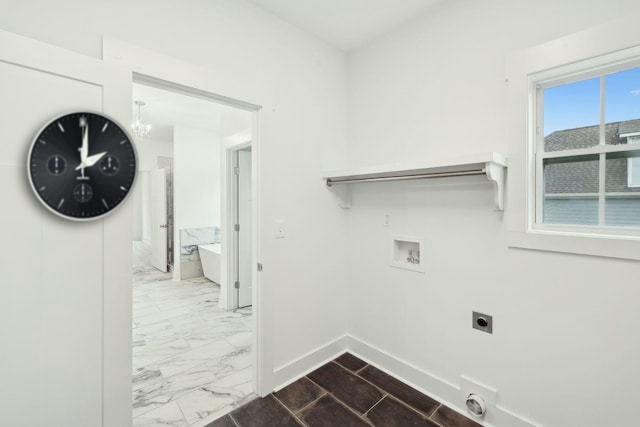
2 h 01 min
